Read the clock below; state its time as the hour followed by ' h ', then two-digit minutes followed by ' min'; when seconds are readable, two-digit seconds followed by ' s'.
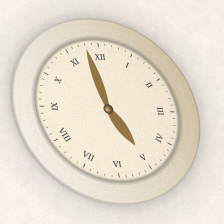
4 h 58 min
